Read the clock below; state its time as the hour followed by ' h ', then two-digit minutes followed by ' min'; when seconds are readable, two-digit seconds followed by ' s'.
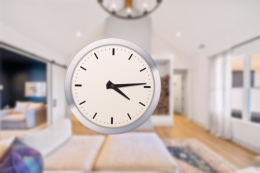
4 h 14 min
